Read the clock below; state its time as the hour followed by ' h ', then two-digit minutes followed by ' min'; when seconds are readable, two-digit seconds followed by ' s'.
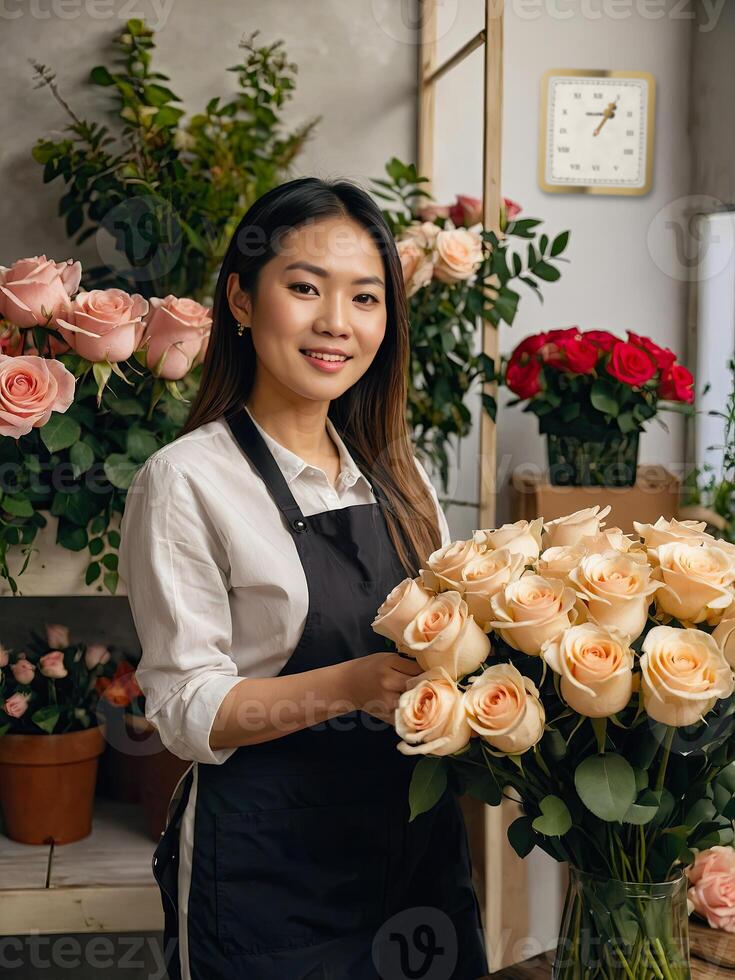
1 h 05 min
